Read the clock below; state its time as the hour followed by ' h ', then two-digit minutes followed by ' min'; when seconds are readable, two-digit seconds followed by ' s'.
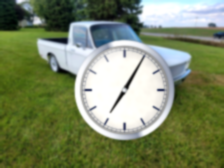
7 h 05 min
